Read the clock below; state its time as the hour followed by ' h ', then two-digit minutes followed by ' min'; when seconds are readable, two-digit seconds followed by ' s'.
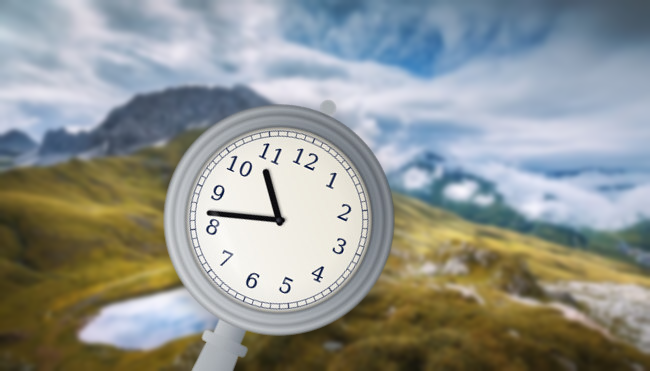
10 h 42 min
